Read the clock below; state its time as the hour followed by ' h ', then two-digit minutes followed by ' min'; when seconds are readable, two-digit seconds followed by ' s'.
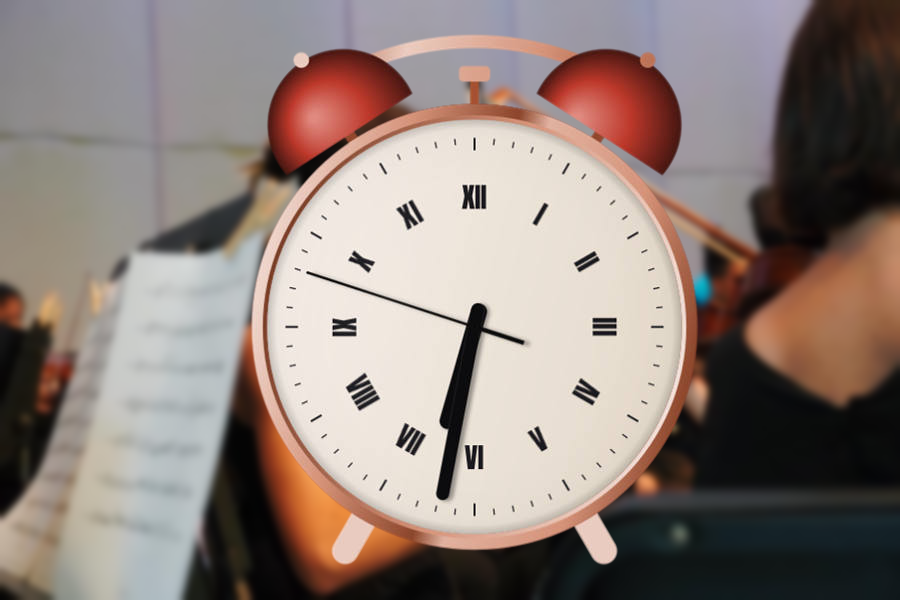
6 h 31 min 48 s
